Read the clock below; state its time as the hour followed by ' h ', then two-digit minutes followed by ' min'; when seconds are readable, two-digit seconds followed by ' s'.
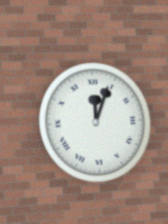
12 h 04 min
